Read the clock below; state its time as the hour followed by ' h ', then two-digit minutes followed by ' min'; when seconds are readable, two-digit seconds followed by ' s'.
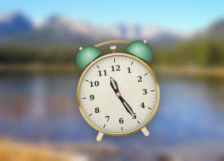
11 h 25 min
